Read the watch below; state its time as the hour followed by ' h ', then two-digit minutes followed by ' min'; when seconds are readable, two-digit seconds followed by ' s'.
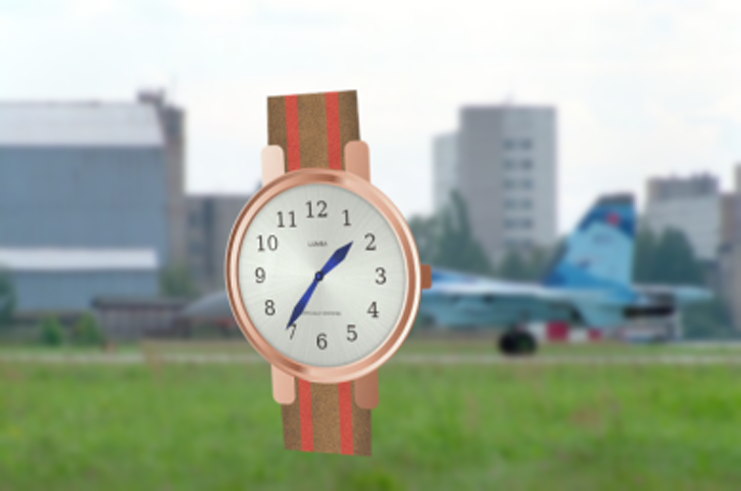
1 h 36 min
